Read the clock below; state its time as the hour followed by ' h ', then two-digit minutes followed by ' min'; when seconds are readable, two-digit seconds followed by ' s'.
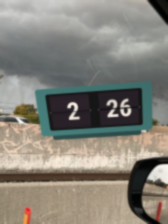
2 h 26 min
